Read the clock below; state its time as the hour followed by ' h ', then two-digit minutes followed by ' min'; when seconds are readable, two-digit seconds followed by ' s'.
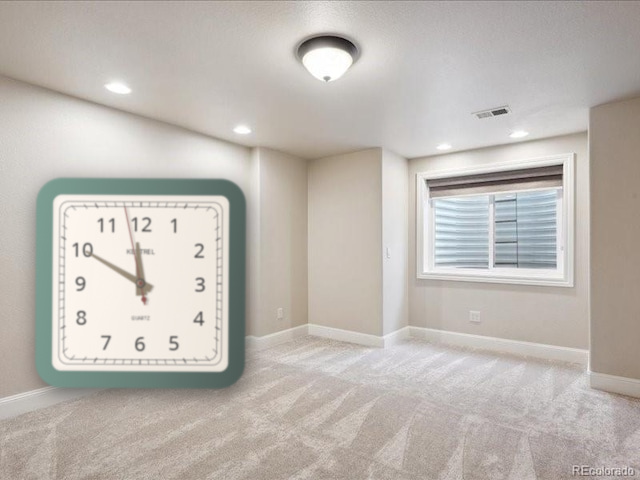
11 h 49 min 58 s
